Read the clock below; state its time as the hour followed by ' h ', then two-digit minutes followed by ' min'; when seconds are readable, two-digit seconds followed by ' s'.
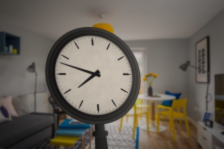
7 h 48 min
